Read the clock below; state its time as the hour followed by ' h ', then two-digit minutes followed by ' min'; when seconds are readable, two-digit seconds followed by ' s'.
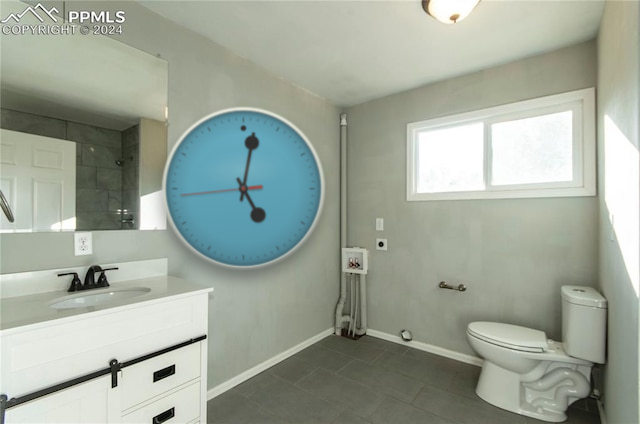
5 h 01 min 44 s
